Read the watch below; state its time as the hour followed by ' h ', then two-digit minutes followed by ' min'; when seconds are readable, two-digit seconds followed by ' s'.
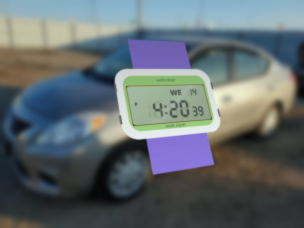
4 h 20 min 39 s
